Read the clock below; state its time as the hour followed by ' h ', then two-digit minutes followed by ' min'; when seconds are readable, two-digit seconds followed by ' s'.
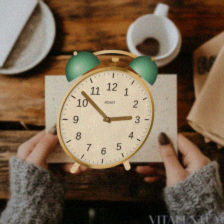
2 h 52 min
